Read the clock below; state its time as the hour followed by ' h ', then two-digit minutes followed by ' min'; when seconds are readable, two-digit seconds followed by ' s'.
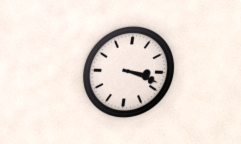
3 h 18 min
